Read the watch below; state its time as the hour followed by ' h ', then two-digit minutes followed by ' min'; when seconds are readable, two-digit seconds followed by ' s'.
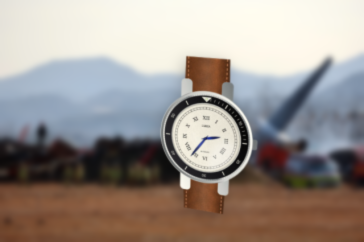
2 h 36 min
